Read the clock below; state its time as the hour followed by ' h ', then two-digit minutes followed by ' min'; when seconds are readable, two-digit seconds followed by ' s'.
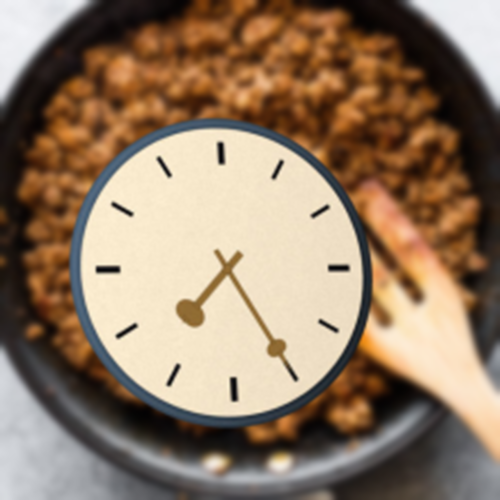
7 h 25 min
